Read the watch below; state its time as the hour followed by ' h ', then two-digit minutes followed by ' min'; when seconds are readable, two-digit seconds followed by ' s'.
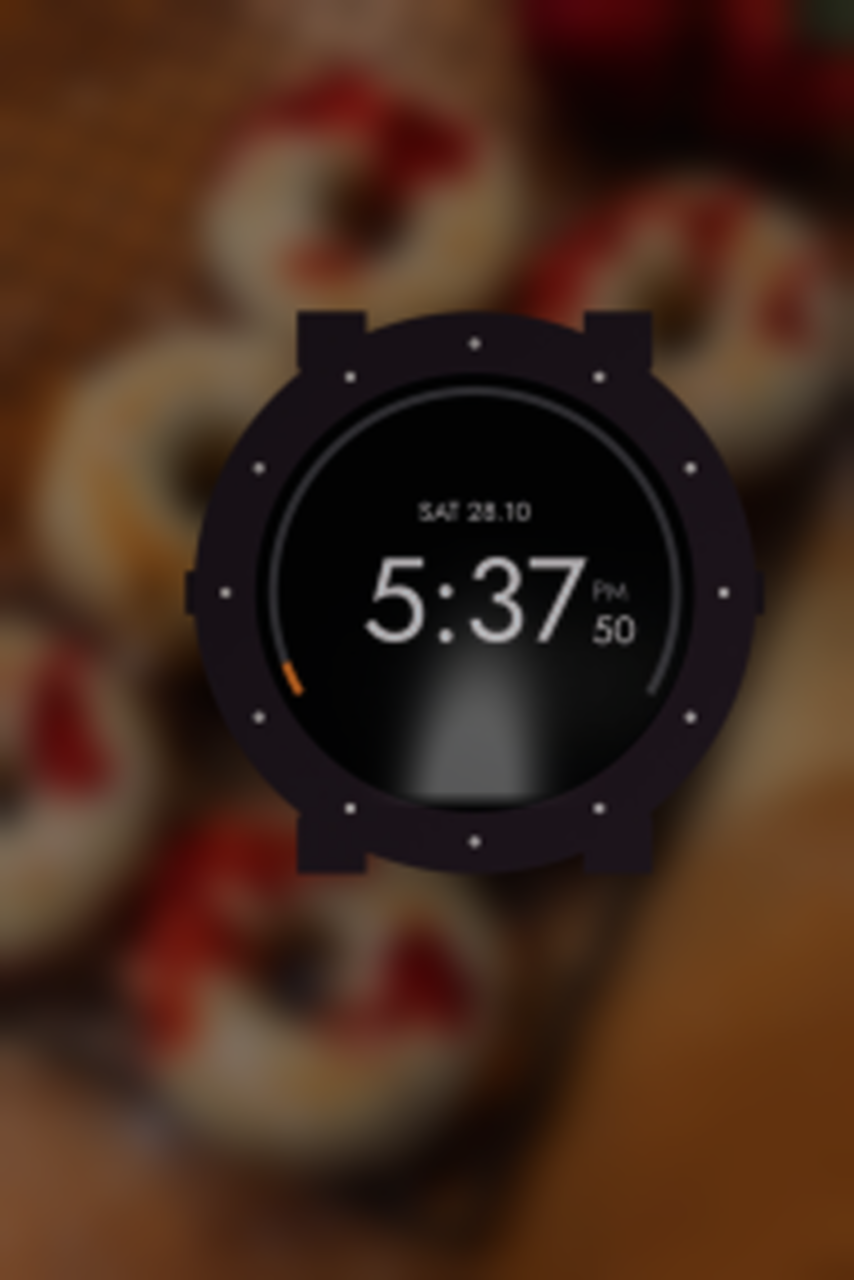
5 h 37 min 50 s
